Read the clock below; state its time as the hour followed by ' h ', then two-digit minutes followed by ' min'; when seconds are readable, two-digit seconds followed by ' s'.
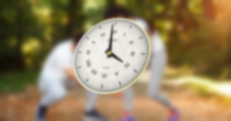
3 h 59 min
